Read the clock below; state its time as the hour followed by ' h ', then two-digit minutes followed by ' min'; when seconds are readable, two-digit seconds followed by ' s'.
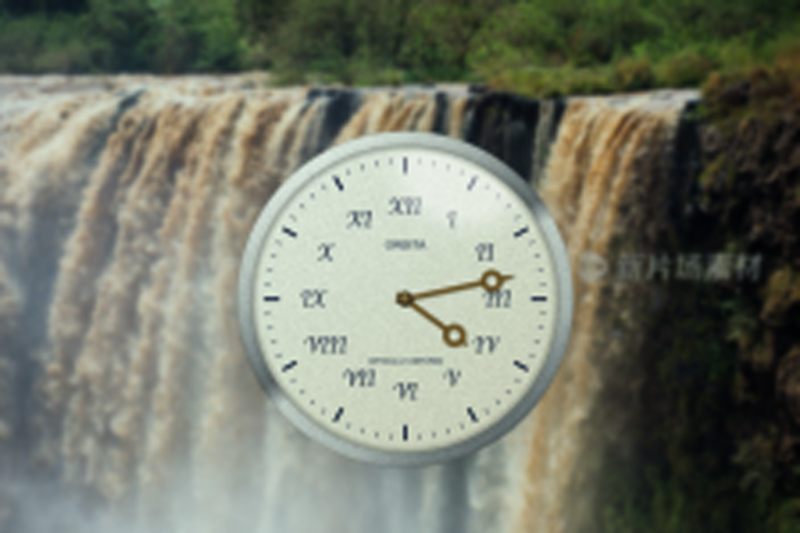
4 h 13 min
